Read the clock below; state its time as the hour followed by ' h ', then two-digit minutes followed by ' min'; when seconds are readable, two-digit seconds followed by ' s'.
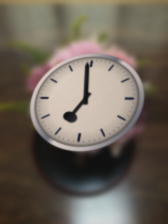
6 h 59 min
